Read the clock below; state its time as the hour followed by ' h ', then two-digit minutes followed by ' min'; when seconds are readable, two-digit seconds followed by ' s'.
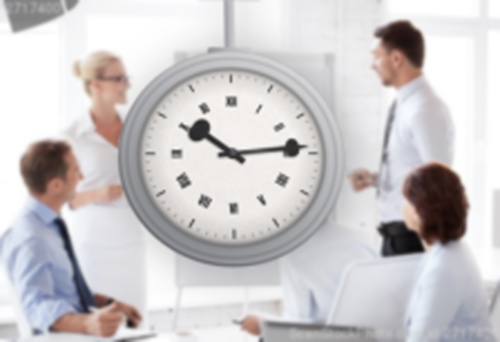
10 h 14 min
